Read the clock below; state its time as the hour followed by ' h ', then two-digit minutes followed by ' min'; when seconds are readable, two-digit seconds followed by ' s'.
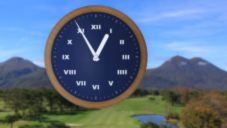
12 h 55 min
